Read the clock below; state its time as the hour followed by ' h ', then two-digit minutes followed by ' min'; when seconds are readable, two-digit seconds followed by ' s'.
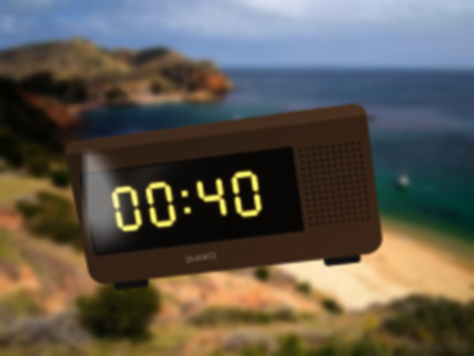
0 h 40 min
